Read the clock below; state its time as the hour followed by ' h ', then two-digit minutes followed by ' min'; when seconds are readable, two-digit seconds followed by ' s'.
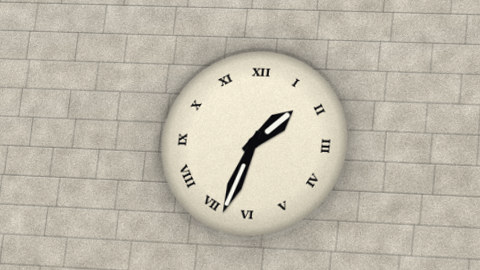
1 h 33 min
